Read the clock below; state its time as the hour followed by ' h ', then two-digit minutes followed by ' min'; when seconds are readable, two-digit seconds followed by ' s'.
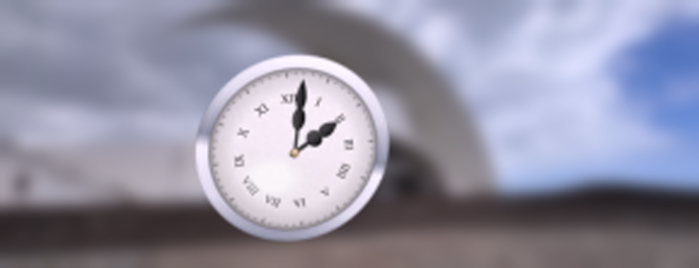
2 h 02 min
